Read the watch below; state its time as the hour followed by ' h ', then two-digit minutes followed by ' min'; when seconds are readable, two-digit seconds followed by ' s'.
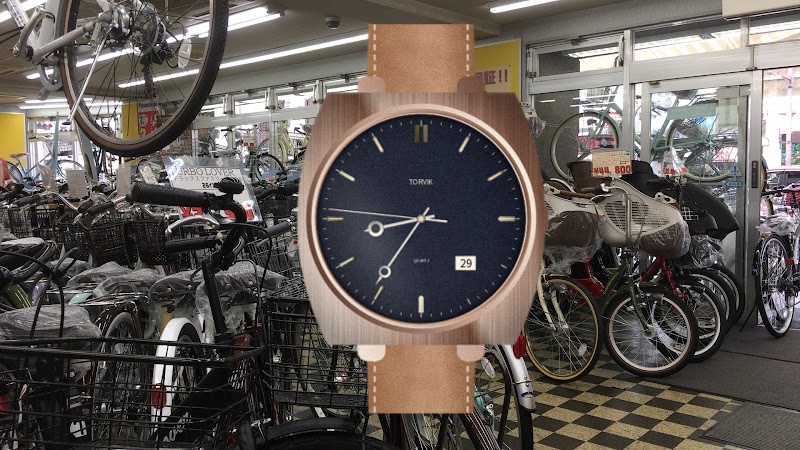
8 h 35 min 46 s
